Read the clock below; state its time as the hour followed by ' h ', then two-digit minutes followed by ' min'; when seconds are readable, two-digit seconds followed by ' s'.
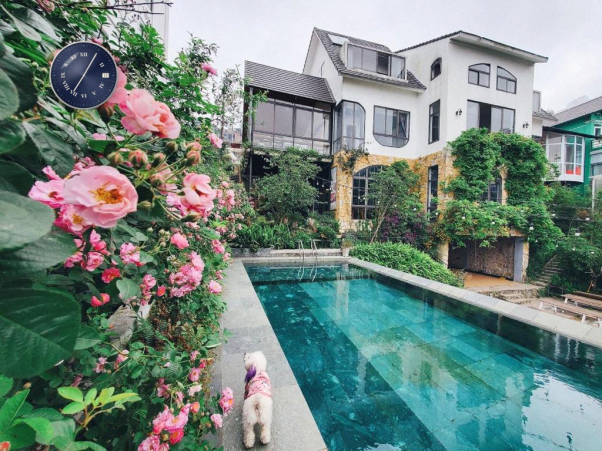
7 h 05 min
